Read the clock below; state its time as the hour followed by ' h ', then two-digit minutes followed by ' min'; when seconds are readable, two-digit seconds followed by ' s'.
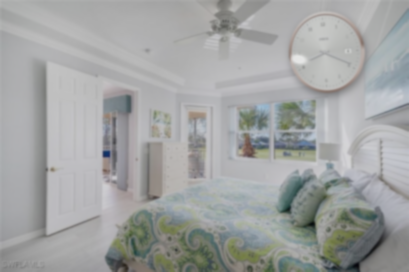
8 h 19 min
